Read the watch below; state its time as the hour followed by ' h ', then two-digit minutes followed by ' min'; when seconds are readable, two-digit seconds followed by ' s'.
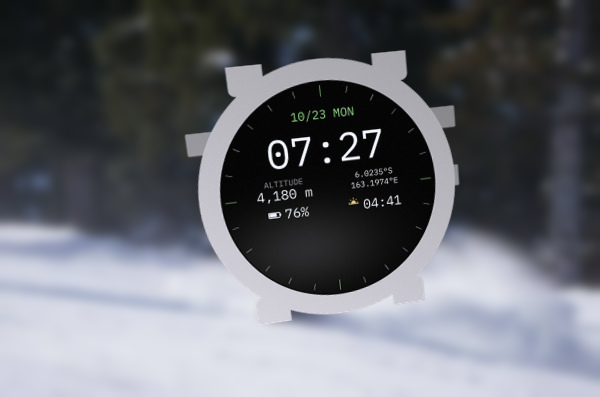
7 h 27 min
